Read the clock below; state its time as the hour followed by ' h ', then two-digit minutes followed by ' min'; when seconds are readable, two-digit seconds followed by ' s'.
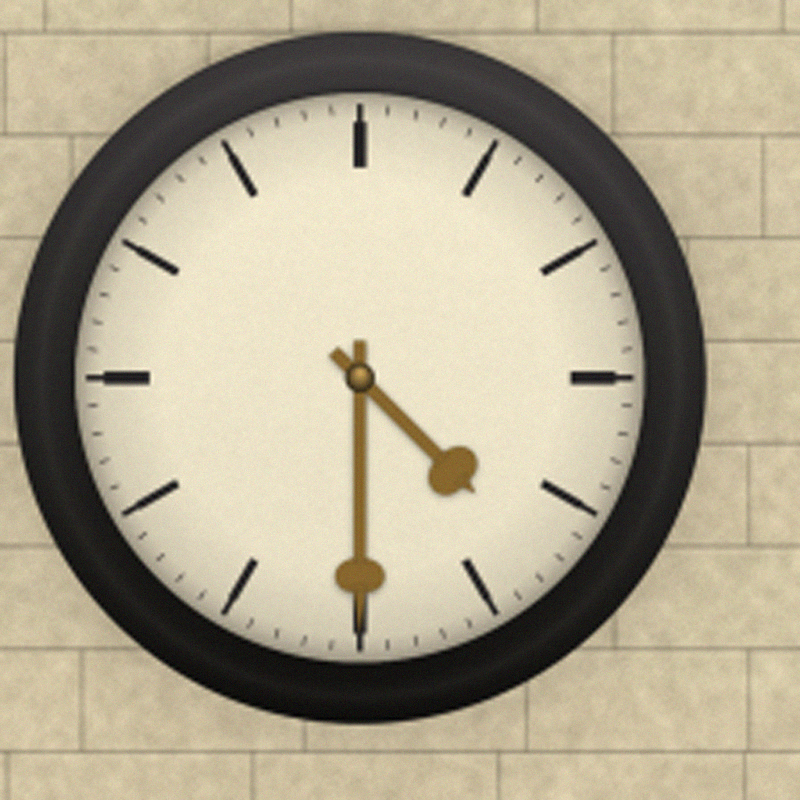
4 h 30 min
